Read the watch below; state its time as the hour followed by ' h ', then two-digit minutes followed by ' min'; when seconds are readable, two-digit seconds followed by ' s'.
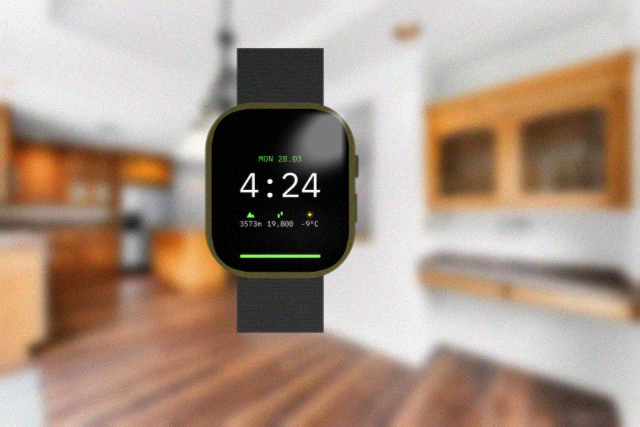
4 h 24 min
